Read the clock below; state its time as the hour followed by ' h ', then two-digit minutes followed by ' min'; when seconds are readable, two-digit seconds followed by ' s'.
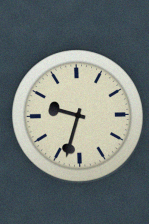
9 h 33 min
